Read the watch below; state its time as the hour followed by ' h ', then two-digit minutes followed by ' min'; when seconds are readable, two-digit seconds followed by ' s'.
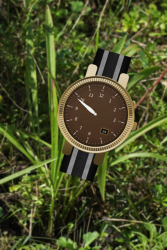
9 h 49 min
